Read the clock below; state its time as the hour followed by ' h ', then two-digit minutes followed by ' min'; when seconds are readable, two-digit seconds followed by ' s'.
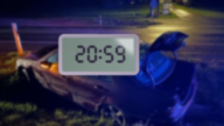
20 h 59 min
